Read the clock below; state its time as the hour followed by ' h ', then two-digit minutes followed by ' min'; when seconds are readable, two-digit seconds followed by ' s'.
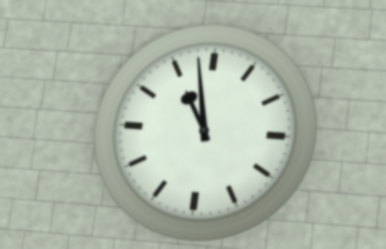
10 h 58 min
